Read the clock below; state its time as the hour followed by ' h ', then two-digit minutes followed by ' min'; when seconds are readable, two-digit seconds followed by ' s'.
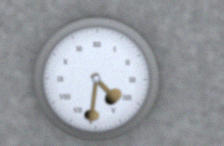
4 h 31 min
